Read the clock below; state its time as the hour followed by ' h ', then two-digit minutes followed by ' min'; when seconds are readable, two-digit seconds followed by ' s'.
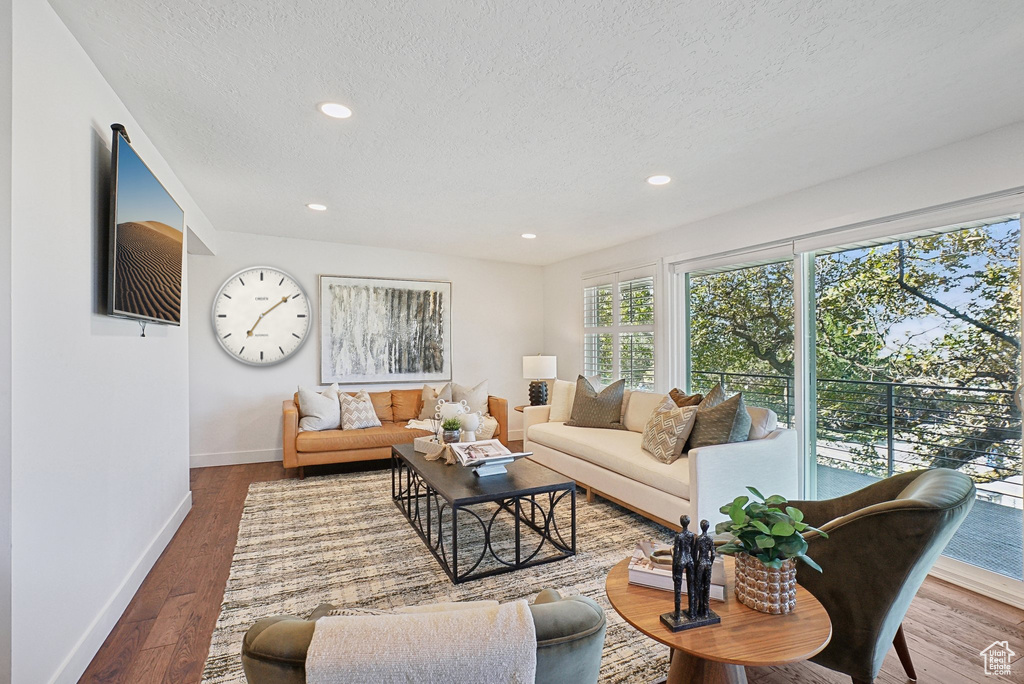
7 h 09 min
